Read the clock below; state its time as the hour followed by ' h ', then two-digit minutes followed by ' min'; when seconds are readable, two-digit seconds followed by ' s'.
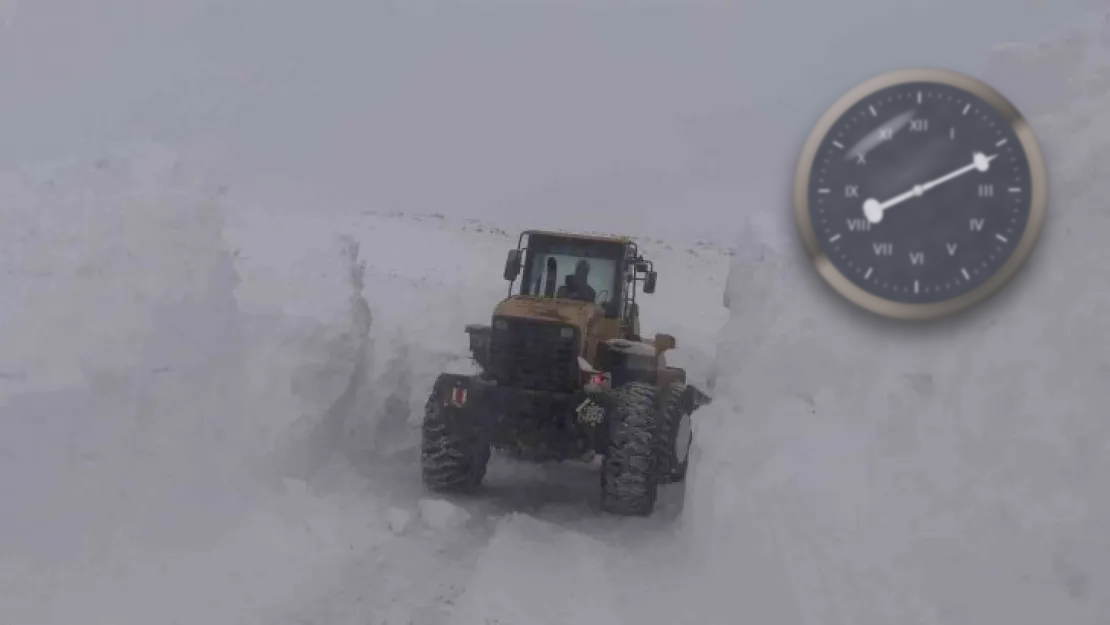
8 h 11 min
